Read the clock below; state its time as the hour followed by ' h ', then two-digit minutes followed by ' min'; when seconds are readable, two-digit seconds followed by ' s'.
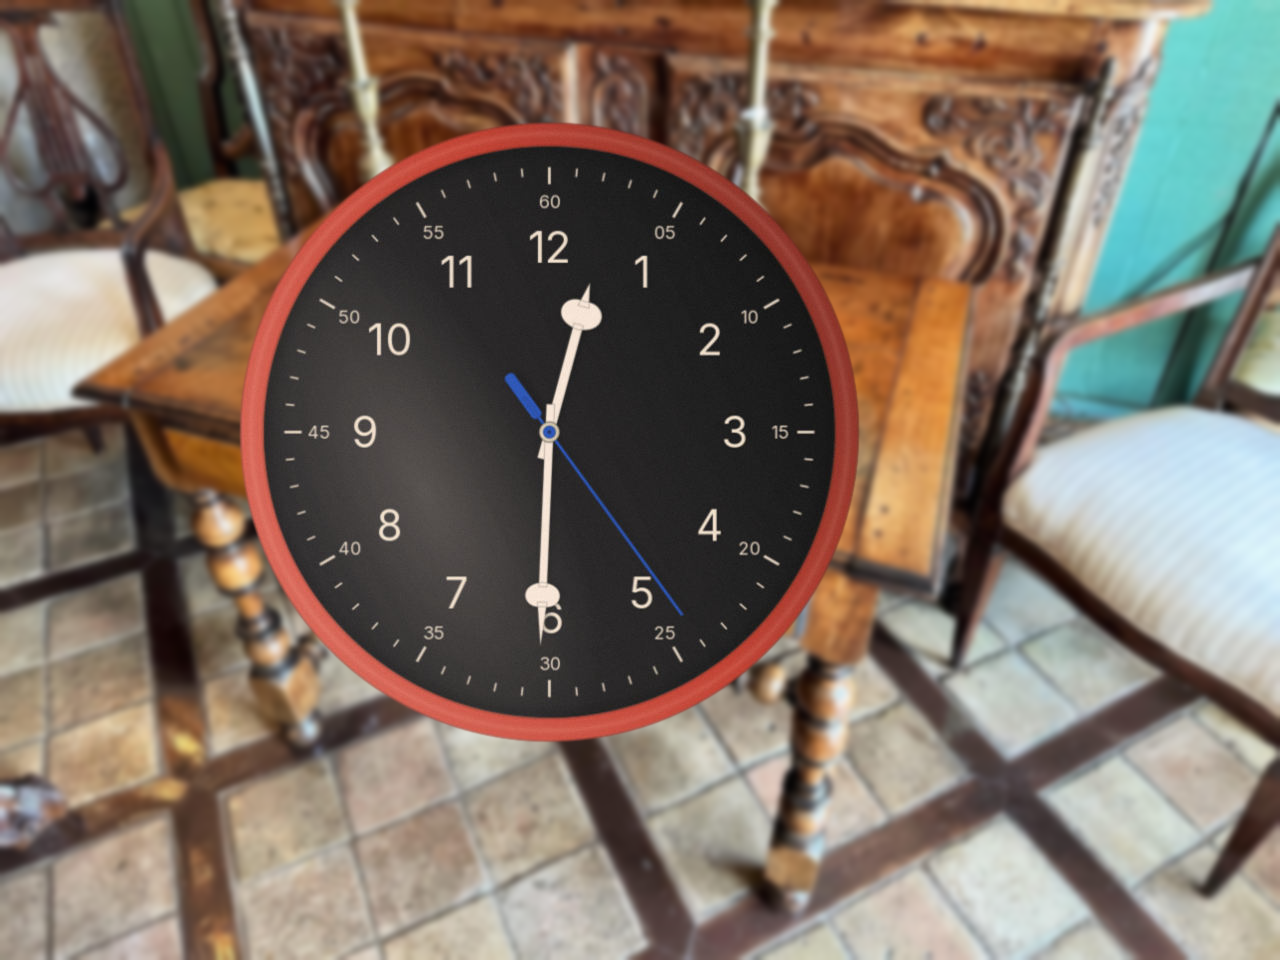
12 h 30 min 24 s
